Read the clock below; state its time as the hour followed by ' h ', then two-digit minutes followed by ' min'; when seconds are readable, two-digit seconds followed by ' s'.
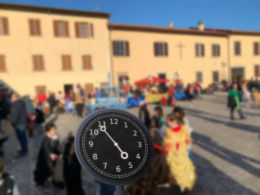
4 h 54 min
